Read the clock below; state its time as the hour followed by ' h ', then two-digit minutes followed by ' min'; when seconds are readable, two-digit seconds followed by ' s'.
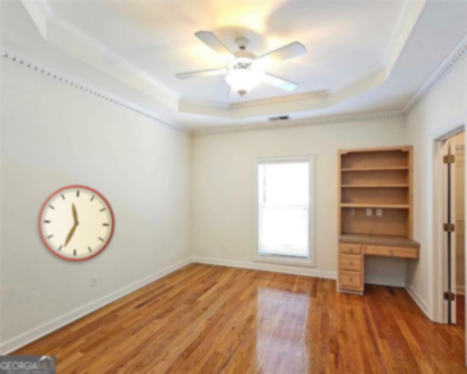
11 h 34 min
